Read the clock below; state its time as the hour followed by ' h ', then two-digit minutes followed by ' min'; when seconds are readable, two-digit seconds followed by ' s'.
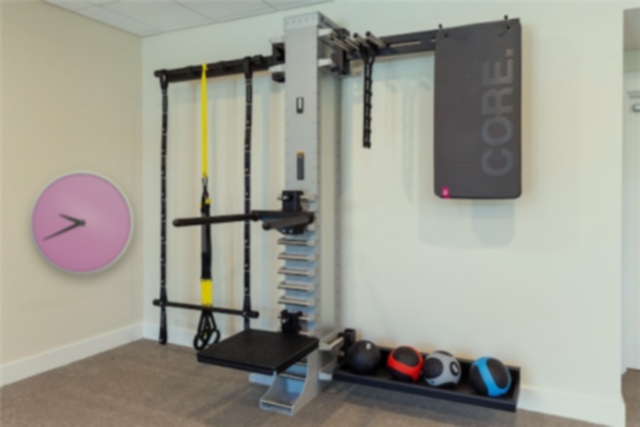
9 h 41 min
